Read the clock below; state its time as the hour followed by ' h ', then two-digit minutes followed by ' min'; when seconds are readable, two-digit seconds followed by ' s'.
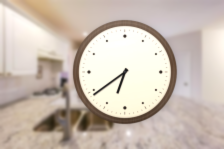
6 h 39 min
